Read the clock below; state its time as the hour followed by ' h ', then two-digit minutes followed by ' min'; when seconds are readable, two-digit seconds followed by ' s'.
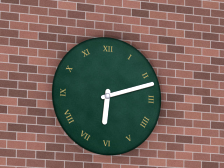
6 h 12 min
